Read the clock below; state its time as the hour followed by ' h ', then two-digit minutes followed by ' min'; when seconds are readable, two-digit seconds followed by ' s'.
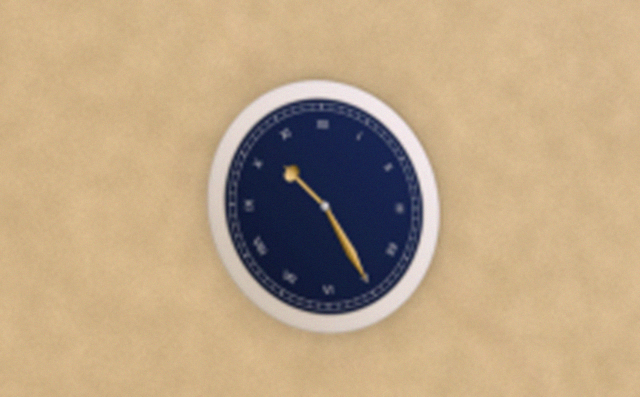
10 h 25 min
